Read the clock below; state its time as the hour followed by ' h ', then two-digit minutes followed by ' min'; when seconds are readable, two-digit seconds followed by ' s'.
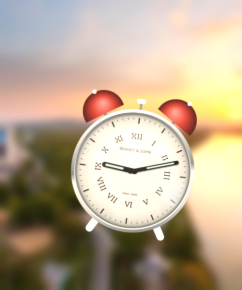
9 h 12 min
